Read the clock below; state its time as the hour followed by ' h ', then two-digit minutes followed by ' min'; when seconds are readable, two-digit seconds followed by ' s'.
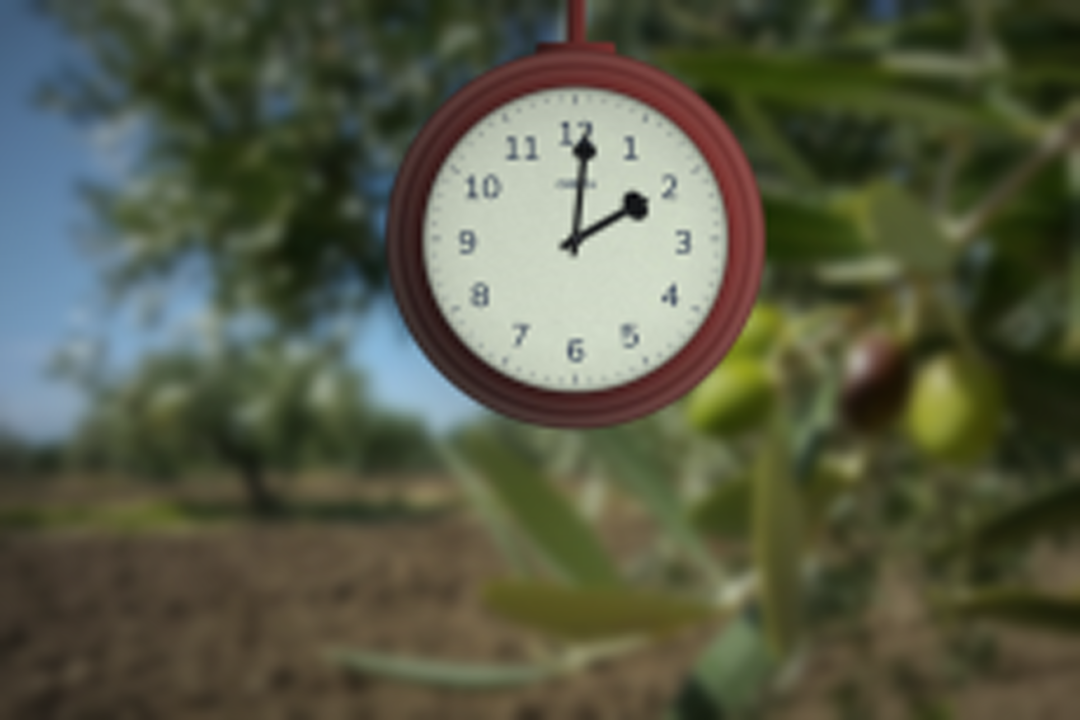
2 h 01 min
